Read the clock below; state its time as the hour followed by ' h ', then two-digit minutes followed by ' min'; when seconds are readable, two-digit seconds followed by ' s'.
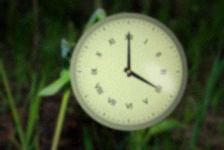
4 h 00 min
